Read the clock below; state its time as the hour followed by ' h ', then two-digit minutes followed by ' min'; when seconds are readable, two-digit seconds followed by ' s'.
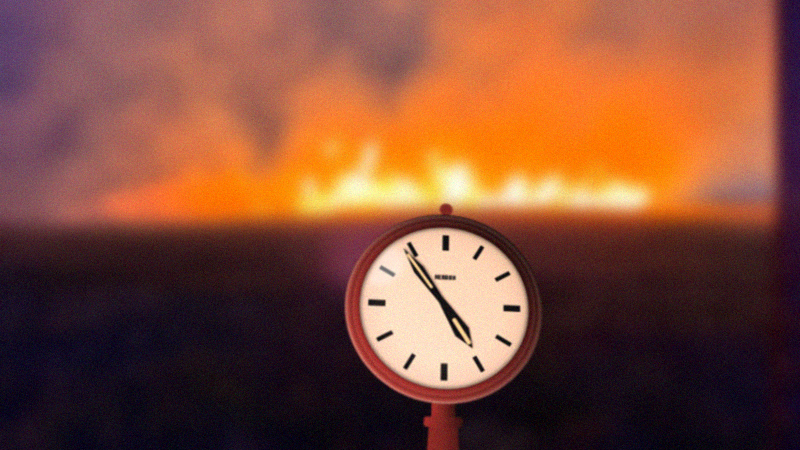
4 h 54 min
